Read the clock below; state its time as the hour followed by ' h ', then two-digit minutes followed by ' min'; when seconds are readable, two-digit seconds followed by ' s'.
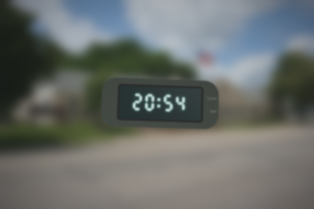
20 h 54 min
